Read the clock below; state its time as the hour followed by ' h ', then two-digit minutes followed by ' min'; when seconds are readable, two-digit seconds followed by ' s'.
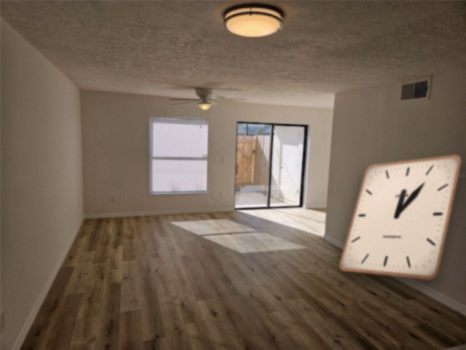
12 h 06 min
